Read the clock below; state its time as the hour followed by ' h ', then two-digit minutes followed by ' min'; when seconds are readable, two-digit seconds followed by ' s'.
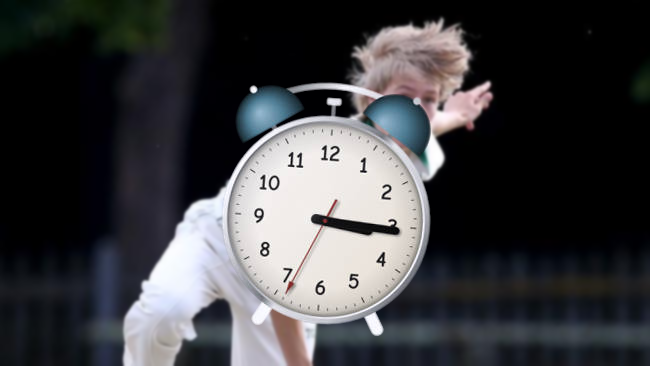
3 h 15 min 34 s
